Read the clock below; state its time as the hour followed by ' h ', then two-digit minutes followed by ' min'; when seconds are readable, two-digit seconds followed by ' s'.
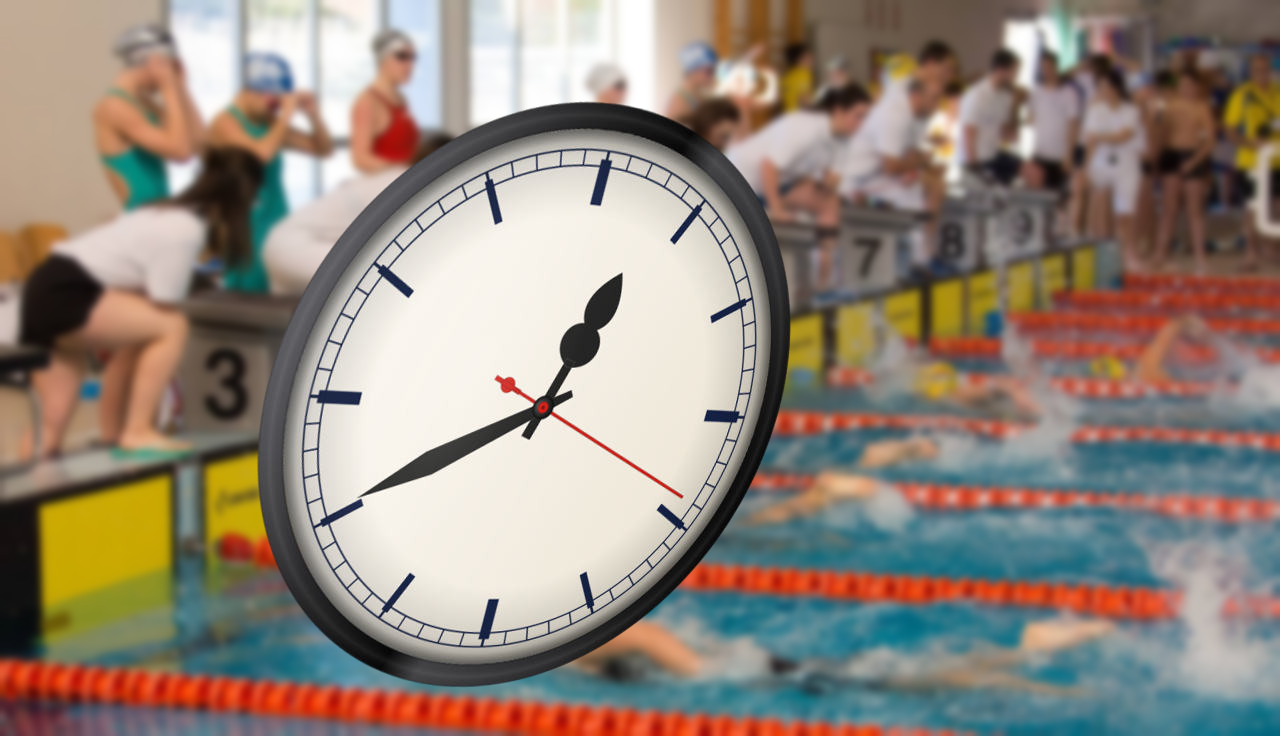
12 h 40 min 19 s
